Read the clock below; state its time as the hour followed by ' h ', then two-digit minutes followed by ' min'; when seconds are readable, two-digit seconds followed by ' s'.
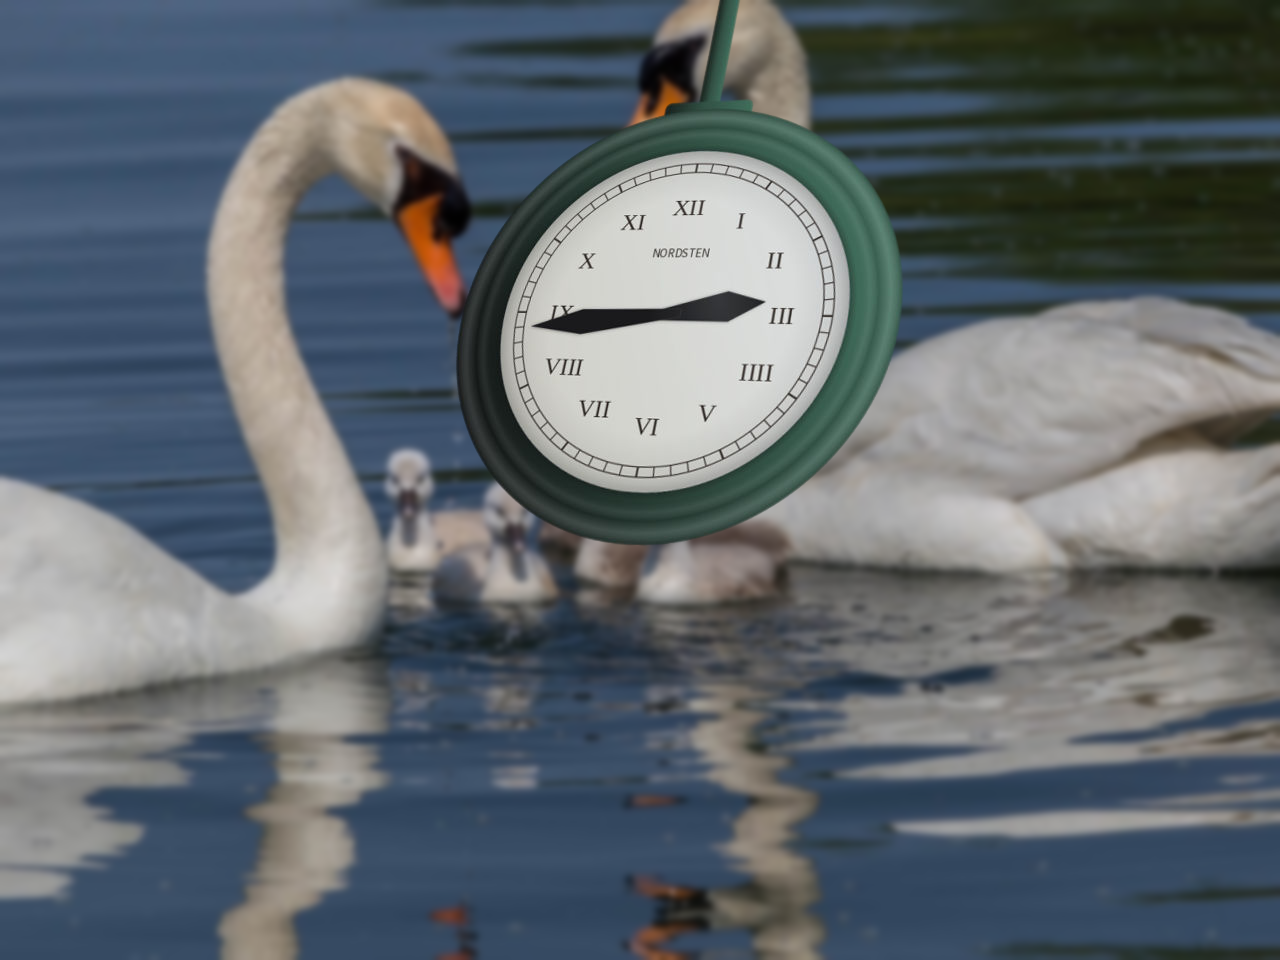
2 h 44 min
